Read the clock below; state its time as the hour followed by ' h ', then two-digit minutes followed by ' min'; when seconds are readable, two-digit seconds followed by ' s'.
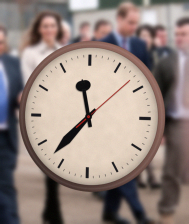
11 h 37 min 08 s
